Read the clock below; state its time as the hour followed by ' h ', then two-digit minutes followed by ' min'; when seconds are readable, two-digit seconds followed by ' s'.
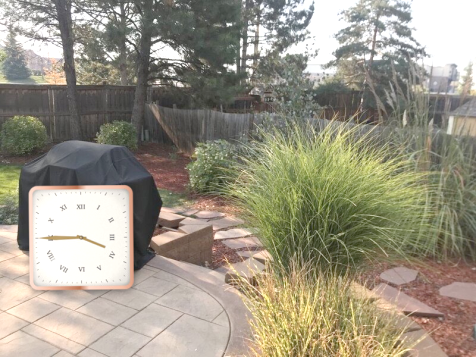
3 h 45 min
